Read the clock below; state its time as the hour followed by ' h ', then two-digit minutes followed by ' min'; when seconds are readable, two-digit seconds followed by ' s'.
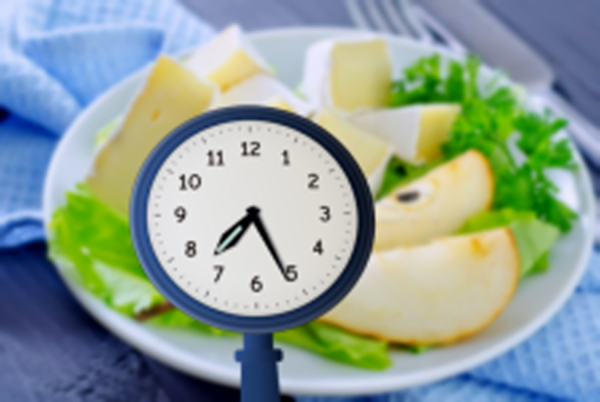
7 h 26 min
